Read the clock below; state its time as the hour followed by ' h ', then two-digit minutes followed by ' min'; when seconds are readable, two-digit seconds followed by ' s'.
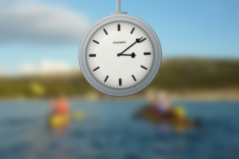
3 h 09 min
